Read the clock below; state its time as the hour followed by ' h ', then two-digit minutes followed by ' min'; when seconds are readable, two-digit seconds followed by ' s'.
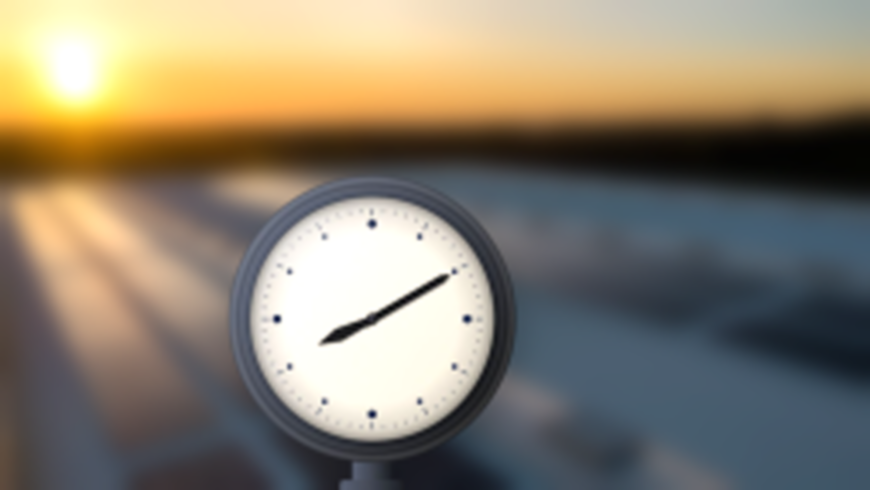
8 h 10 min
